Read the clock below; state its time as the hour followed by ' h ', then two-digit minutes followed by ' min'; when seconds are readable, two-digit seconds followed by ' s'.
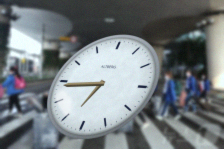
6 h 44 min
